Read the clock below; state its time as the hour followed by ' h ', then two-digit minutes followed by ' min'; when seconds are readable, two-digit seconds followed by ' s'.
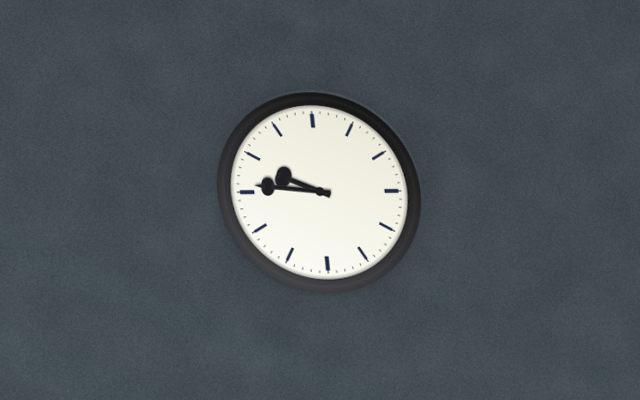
9 h 46 min
